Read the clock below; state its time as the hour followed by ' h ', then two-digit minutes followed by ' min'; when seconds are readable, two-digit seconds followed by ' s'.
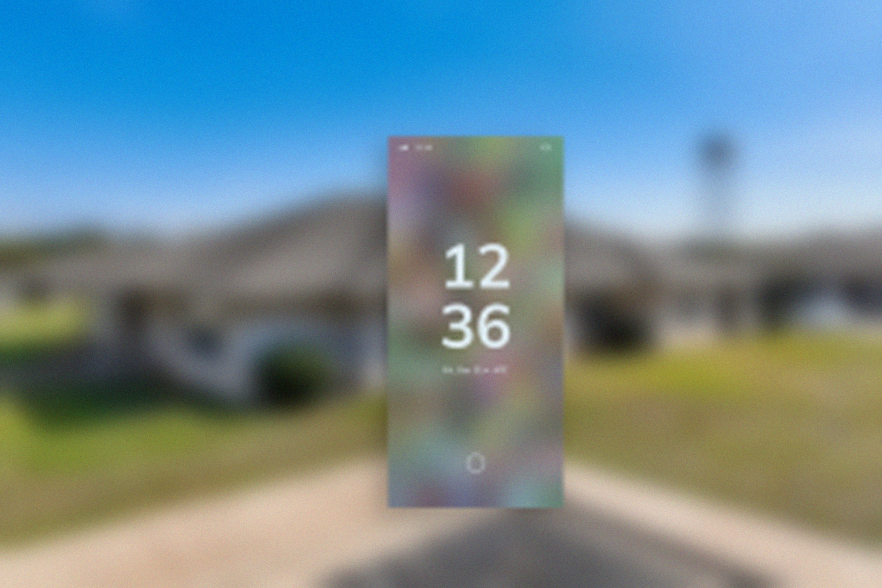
12 h 36 min
